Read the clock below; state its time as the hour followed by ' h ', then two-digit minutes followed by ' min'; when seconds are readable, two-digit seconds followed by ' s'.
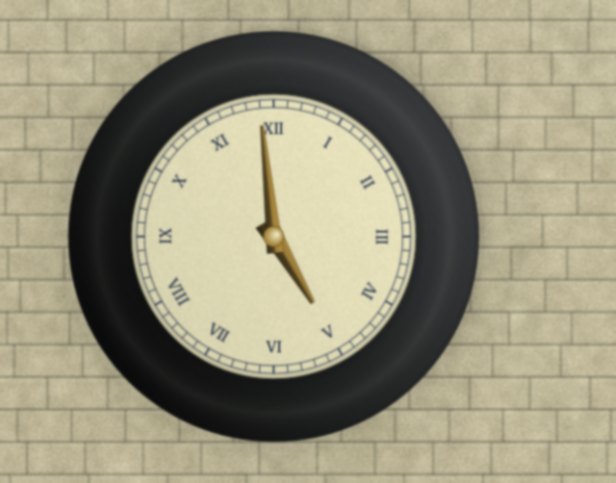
4 h 59 min
